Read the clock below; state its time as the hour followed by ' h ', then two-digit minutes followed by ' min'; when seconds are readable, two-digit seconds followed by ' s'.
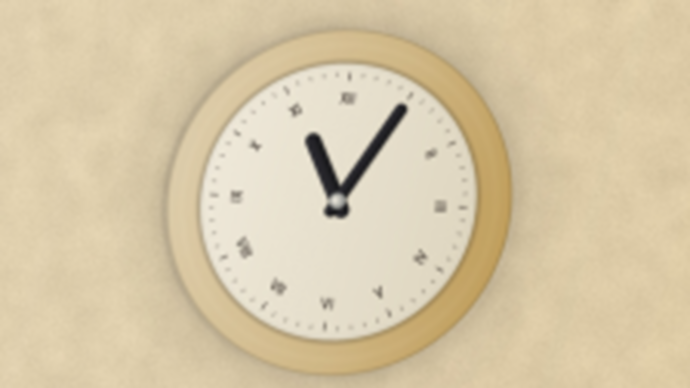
11 h 05 min
